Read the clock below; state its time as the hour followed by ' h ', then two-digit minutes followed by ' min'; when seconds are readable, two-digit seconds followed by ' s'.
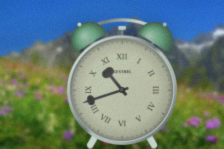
10 h 42 min
